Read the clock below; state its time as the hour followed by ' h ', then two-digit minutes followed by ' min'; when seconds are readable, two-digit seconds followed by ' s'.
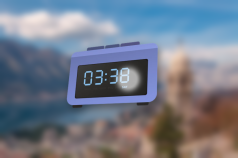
3 h 38 min
